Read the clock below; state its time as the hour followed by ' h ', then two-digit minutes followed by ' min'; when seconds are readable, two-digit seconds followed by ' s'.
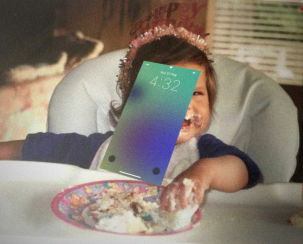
4 h 32 min
